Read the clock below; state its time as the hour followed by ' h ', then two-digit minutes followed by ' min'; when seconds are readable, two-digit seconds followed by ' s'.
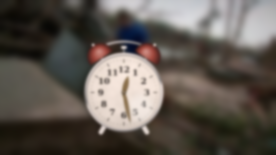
12 h 28 min
